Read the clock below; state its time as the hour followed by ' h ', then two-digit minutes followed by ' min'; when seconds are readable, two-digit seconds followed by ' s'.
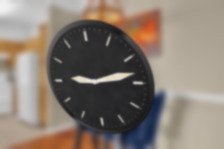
9 h 13 min
